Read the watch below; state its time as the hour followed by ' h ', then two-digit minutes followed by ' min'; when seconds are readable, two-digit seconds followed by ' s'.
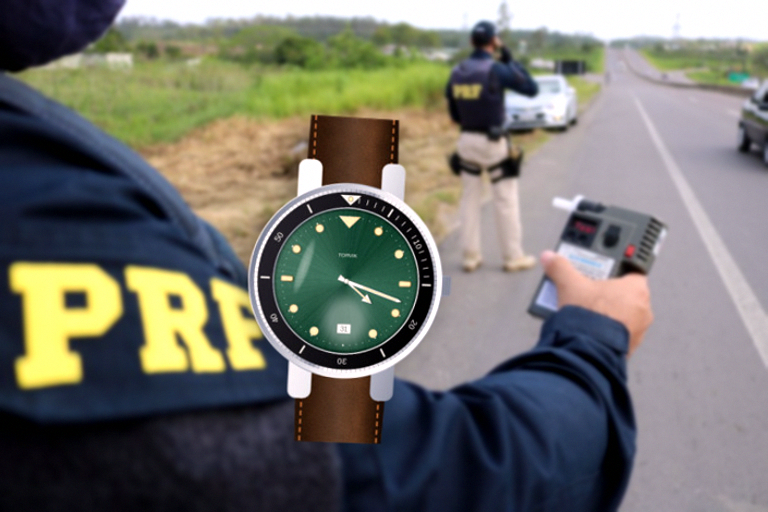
4 h 18 min
